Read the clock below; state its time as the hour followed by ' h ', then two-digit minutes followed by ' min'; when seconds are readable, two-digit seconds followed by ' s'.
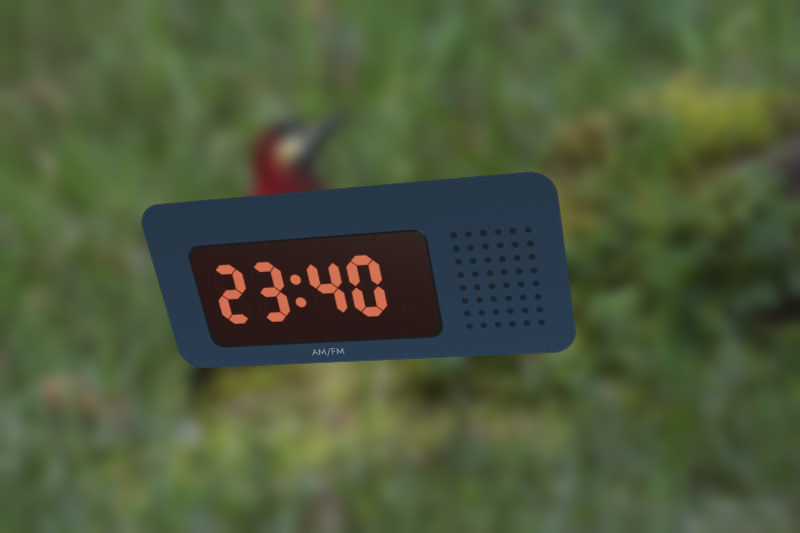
23 h 40 min
